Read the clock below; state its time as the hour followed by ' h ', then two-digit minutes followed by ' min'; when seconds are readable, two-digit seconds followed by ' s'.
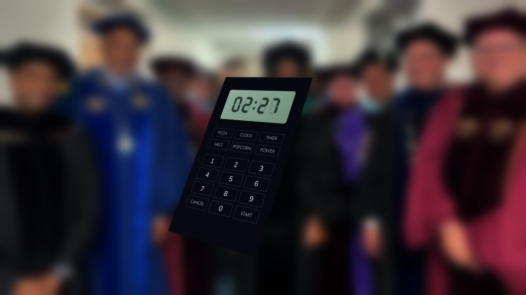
2 h 27 min
